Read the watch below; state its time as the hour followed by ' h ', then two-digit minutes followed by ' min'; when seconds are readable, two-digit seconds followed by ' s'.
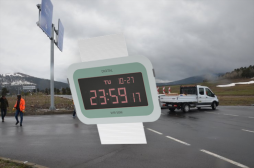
23 h 59 min 17 s
